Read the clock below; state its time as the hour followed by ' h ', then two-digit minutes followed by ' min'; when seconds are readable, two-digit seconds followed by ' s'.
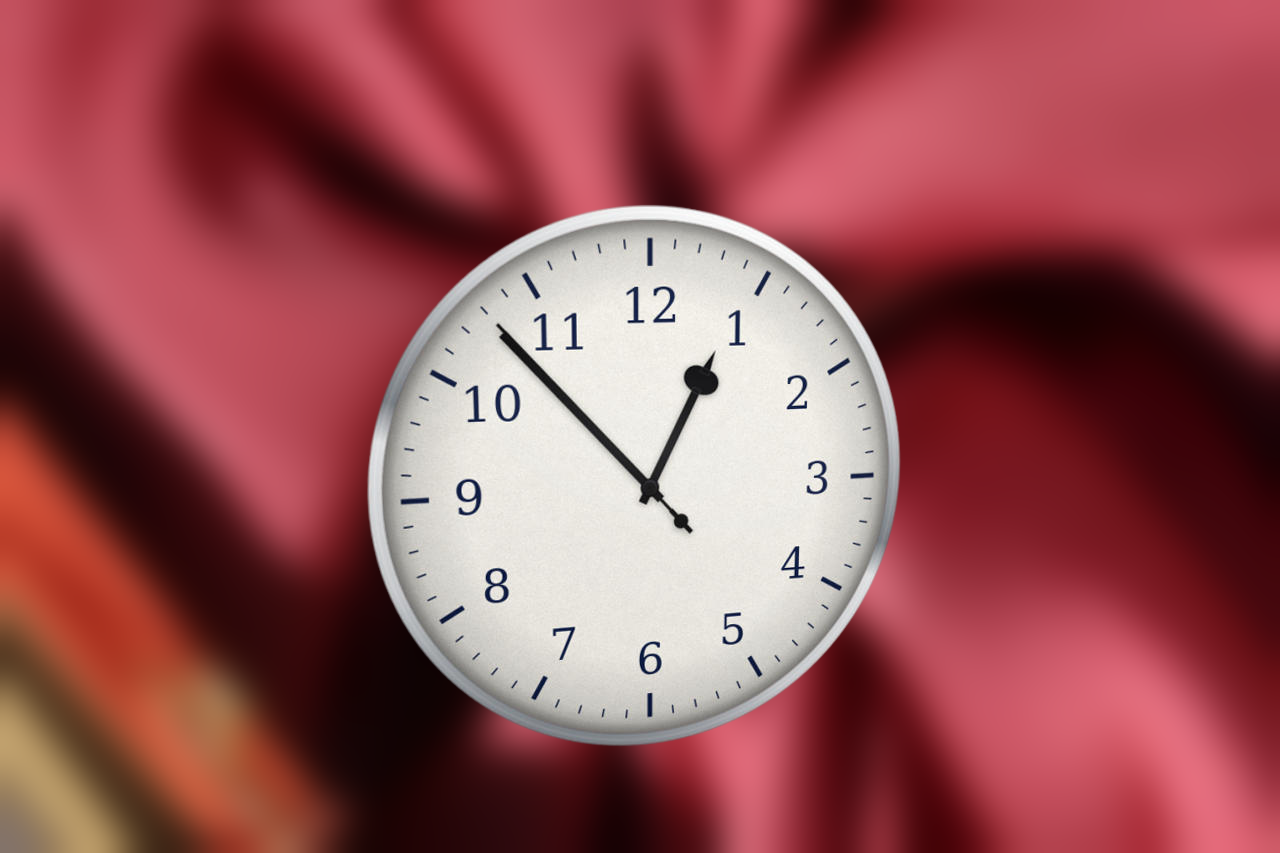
12 h 52 min 53 s
